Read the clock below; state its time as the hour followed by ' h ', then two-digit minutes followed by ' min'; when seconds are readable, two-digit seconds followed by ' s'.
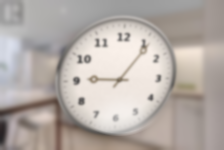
9 h 06 min
